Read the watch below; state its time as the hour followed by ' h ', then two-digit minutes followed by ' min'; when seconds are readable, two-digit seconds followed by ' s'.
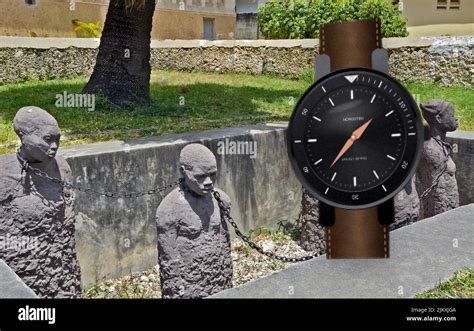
1 h 37 min
